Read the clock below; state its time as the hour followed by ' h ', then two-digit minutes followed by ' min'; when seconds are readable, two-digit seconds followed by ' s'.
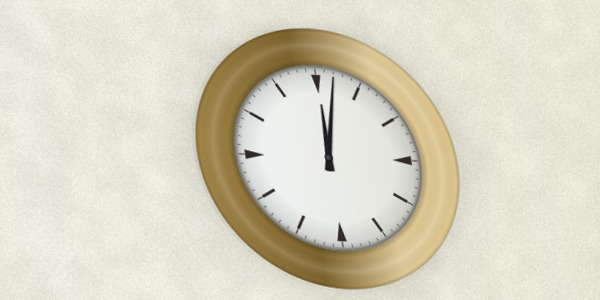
12 h 02 min
